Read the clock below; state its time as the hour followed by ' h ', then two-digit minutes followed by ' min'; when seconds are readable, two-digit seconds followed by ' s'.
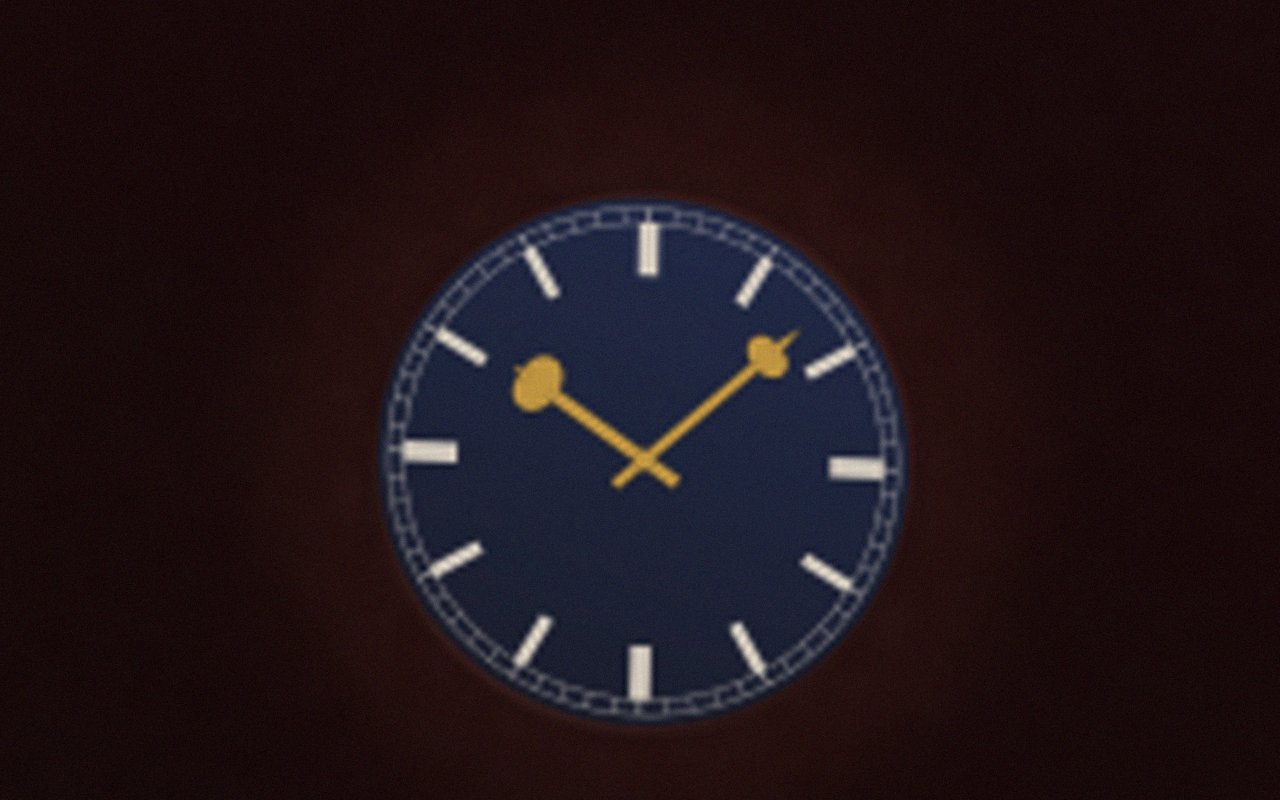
10 h 08 min
